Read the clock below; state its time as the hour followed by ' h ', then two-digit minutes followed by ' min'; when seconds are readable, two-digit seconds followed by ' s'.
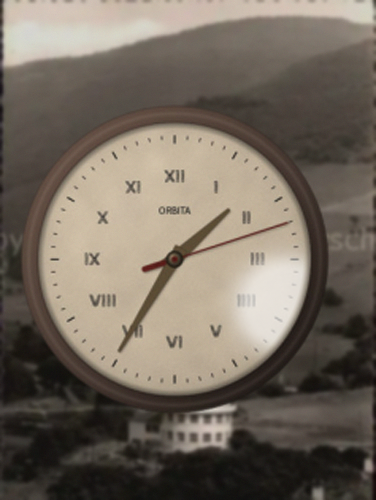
1 h 35 min 12 s
